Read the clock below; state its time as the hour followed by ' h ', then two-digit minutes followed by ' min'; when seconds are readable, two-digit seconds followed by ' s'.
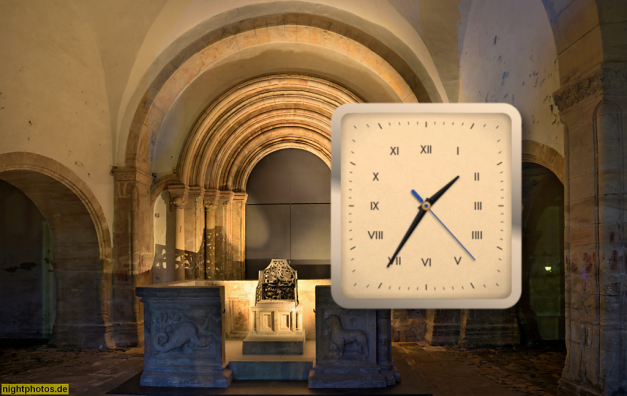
1 h 35 min 23 s
